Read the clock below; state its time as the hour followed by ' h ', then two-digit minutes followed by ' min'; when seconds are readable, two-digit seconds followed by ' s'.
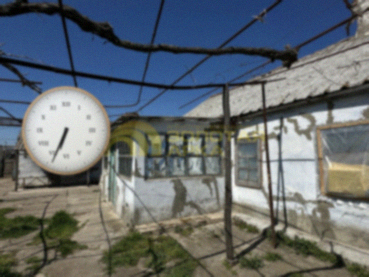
6 h 34 min
